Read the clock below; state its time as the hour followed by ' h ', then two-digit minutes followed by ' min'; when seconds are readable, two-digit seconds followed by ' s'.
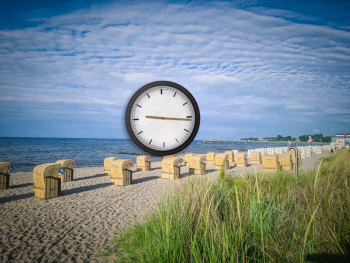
9 h 16 min
